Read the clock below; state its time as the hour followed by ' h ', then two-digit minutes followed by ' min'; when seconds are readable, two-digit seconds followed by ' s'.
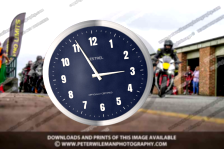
2 h 56 min
